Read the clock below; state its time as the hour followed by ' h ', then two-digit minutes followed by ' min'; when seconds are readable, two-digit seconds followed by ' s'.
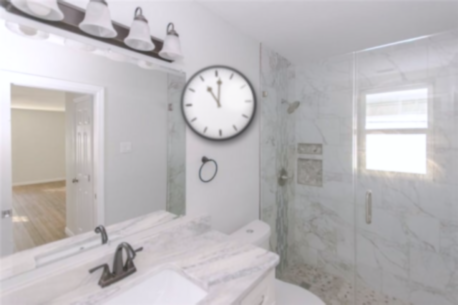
11 h 01 min
